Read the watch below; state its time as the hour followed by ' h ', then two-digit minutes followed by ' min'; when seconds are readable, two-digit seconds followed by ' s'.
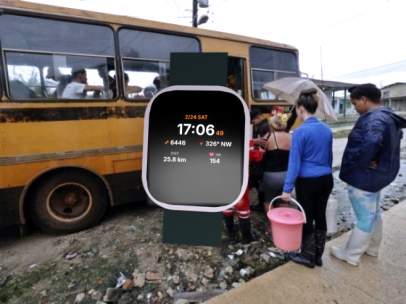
17 h 06 min
